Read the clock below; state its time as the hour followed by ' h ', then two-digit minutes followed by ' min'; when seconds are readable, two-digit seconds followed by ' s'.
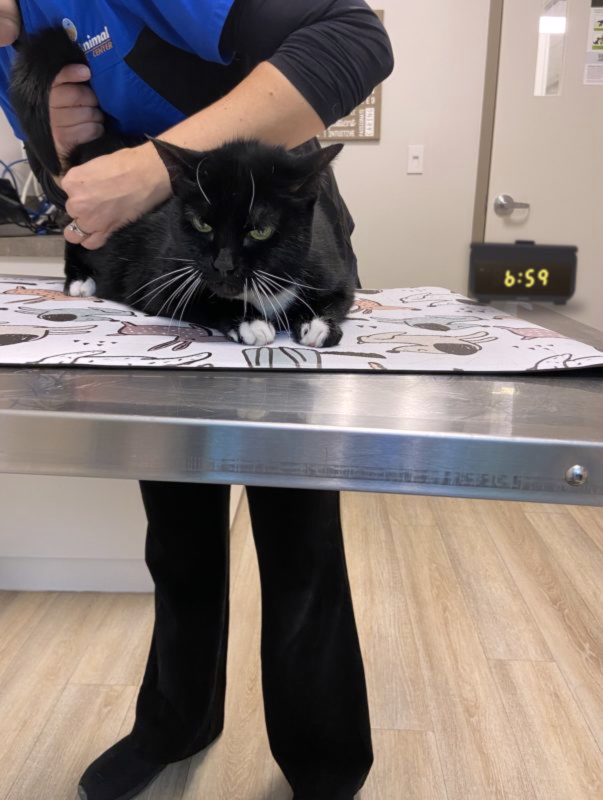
6 h 59 min
